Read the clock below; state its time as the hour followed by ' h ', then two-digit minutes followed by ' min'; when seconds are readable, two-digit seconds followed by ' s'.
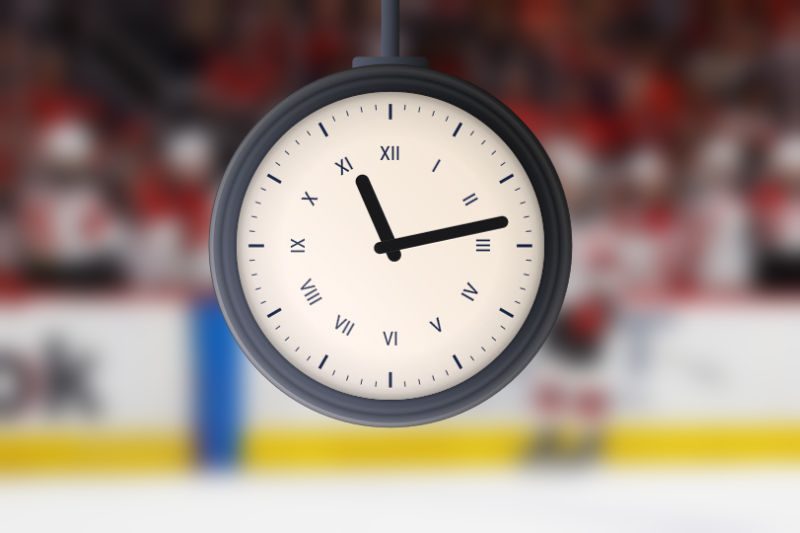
11 h 13 min
